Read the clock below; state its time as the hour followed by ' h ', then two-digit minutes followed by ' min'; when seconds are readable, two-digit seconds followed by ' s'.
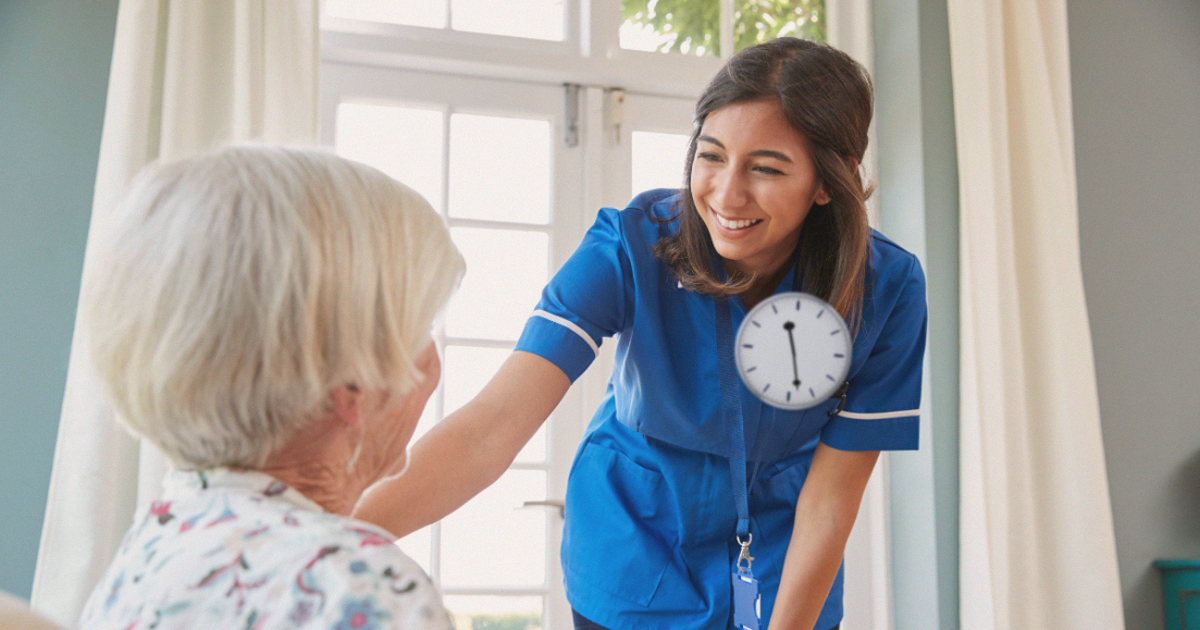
11 h 28 min
